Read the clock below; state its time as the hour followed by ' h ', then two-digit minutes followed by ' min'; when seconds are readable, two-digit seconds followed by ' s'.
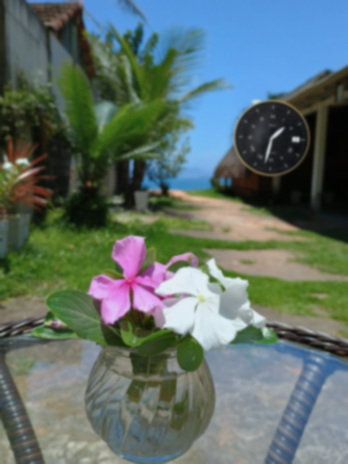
1 h 32 min
